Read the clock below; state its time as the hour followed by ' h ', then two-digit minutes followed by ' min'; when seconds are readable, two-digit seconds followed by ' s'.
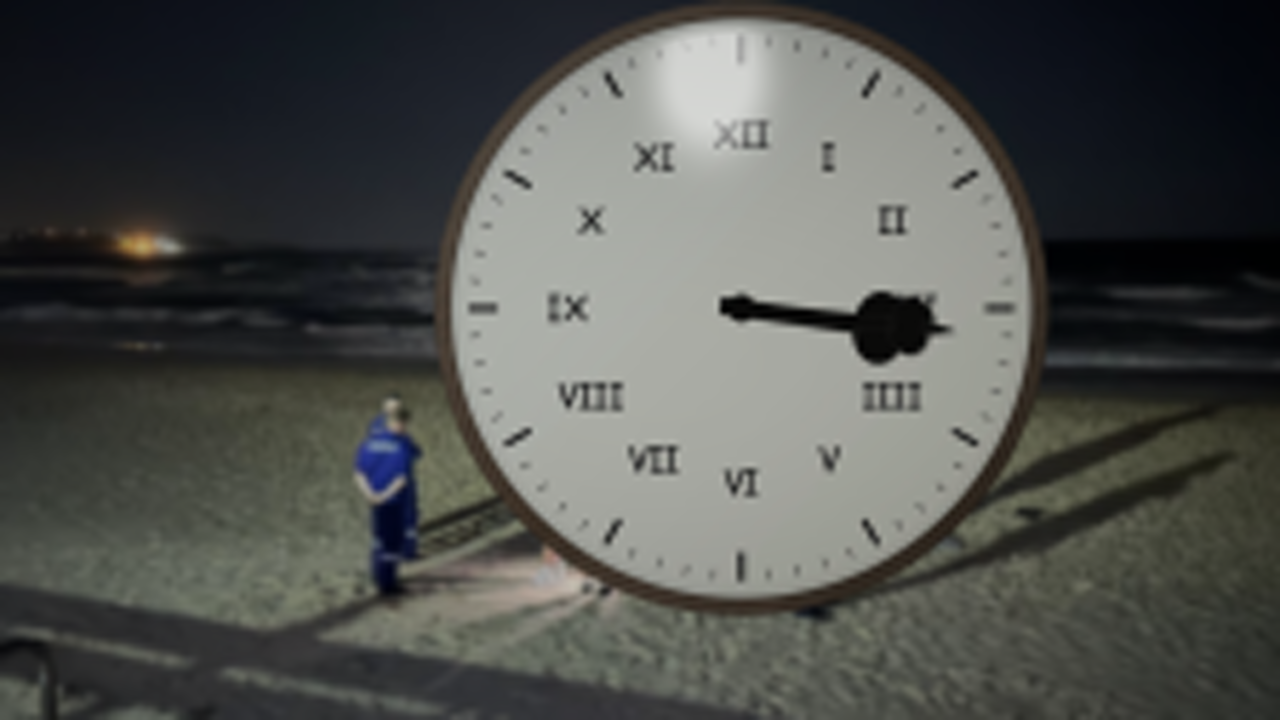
3 h 16 min
